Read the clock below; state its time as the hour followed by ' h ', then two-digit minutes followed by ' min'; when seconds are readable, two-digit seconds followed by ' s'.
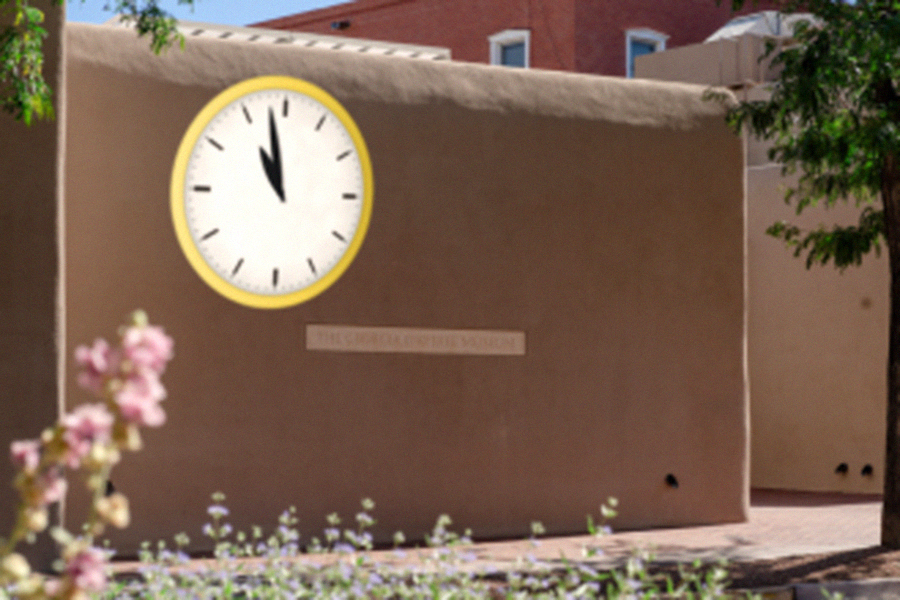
10 h 58 min
